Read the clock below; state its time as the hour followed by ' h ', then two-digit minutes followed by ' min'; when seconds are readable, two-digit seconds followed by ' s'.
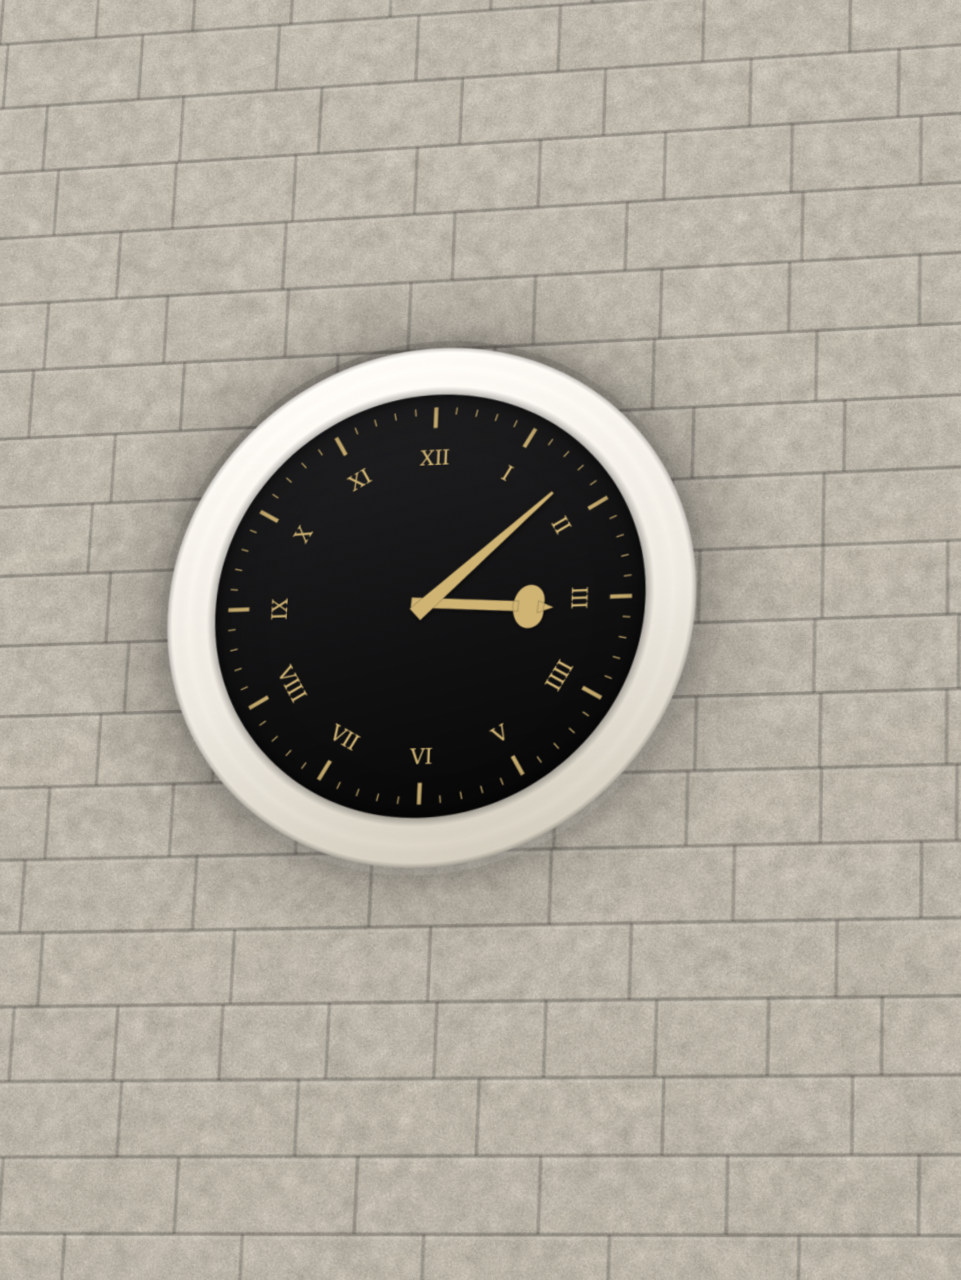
3 h 08 min
